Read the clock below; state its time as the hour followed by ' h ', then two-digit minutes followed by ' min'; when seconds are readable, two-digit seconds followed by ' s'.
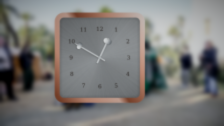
12 h 50 min
